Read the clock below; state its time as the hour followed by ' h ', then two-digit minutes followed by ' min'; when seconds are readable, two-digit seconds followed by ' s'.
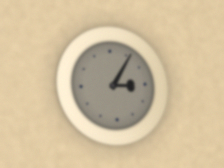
3 h 06 min
